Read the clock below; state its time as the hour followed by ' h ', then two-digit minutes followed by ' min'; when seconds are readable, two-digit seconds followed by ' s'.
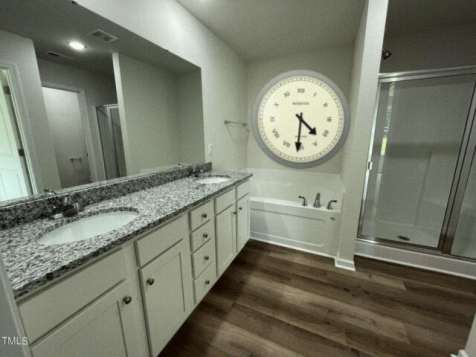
4 h 31 min
